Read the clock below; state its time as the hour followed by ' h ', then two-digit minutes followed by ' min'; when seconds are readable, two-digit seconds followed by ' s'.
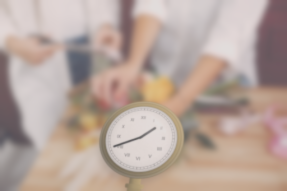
1 h 41 min
